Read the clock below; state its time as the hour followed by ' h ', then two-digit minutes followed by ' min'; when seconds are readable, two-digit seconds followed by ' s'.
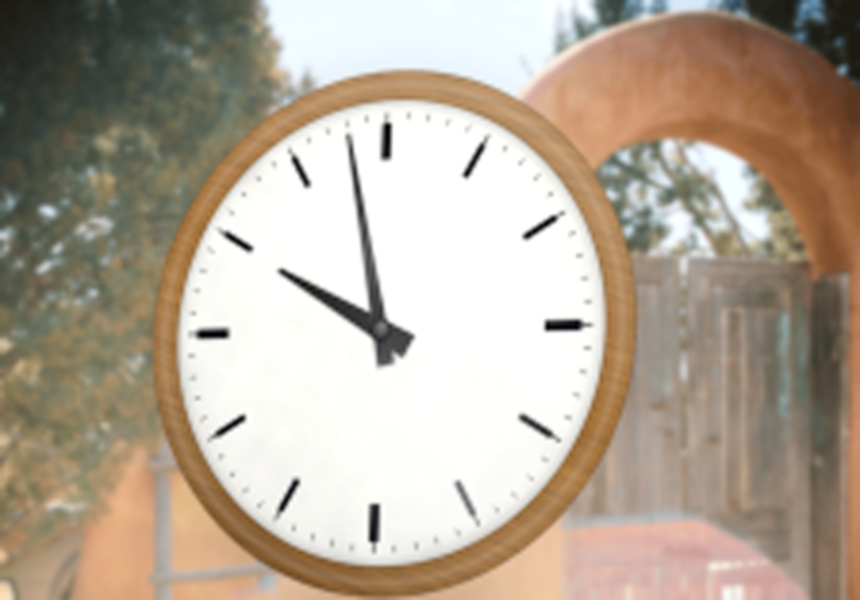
9 h 58 min
